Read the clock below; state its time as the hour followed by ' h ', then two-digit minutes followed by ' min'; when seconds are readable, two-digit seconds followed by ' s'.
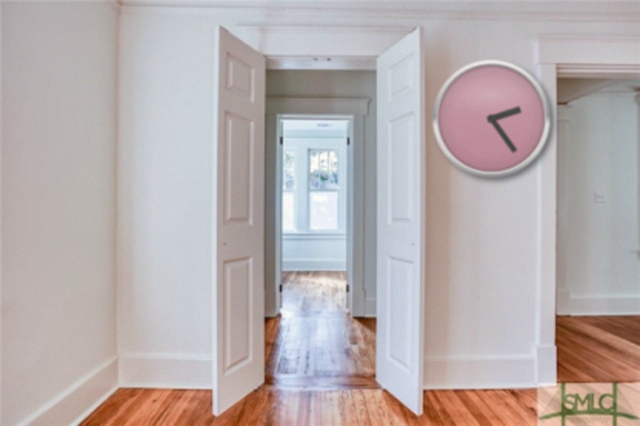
2 h 24 min
